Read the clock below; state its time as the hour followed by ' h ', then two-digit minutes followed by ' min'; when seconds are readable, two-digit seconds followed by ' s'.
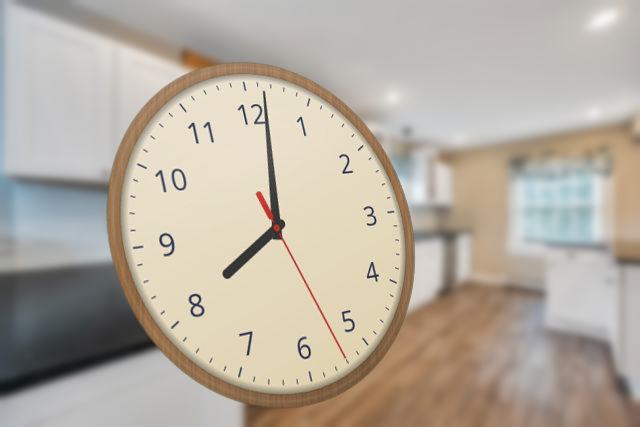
8 h 01 min 27 s
